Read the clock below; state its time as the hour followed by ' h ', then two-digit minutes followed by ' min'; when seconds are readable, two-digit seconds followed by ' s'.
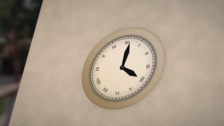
4 h 01 min
